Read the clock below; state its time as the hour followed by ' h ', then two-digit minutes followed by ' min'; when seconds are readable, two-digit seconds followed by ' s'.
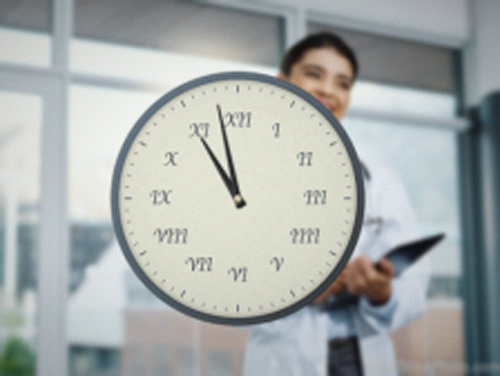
10 h 58 min
